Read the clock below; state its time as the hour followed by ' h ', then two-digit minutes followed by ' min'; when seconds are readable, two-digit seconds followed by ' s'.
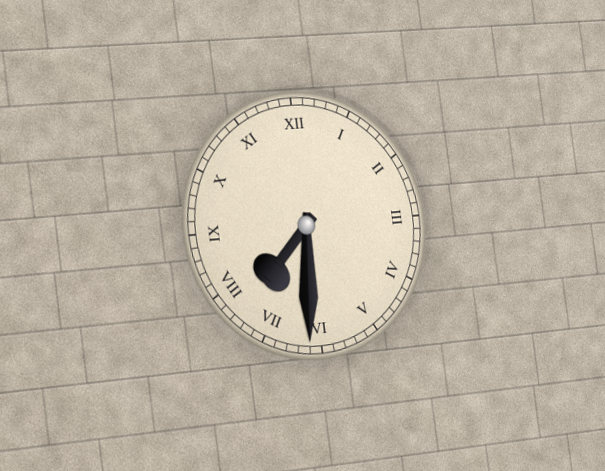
7 h 31 min
